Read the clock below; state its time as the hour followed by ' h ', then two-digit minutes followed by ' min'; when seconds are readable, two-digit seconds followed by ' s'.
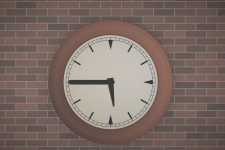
5 h 45 min
